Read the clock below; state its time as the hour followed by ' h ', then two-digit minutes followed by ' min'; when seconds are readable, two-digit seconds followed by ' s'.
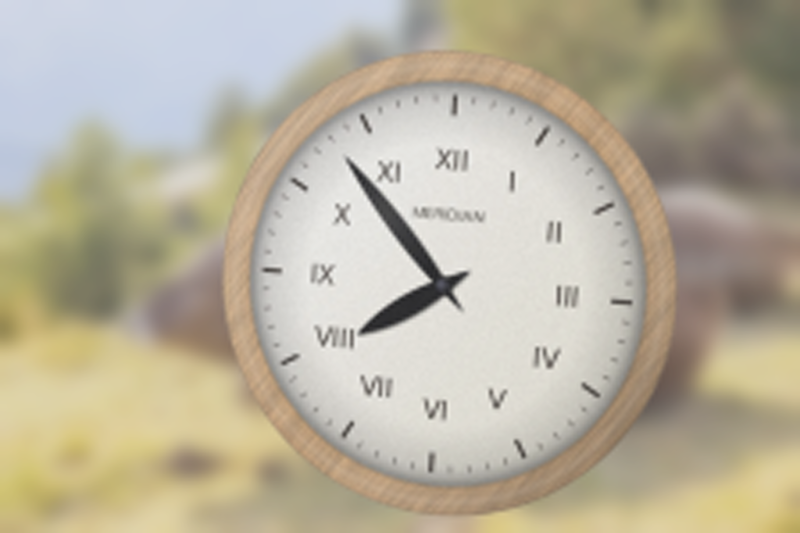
7 h 53 min
